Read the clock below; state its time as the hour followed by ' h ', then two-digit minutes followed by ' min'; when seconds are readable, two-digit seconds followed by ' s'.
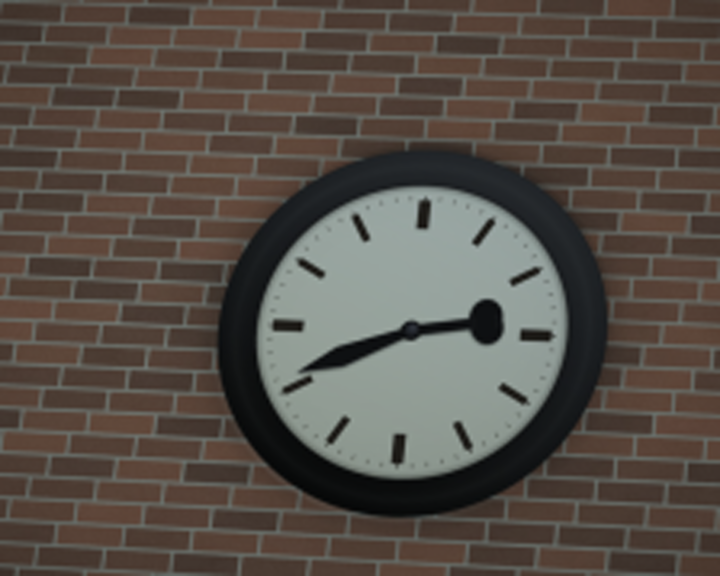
2 h 41 min
